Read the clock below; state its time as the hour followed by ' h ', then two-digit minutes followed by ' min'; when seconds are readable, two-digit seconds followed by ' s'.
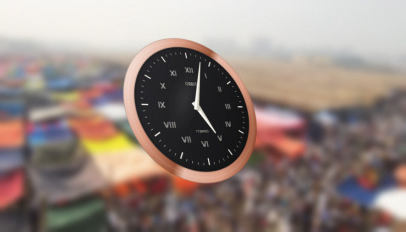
5 h 03 min
